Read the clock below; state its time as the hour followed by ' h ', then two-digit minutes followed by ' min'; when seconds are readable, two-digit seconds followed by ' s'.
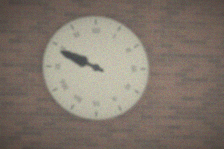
9 h 49 min
